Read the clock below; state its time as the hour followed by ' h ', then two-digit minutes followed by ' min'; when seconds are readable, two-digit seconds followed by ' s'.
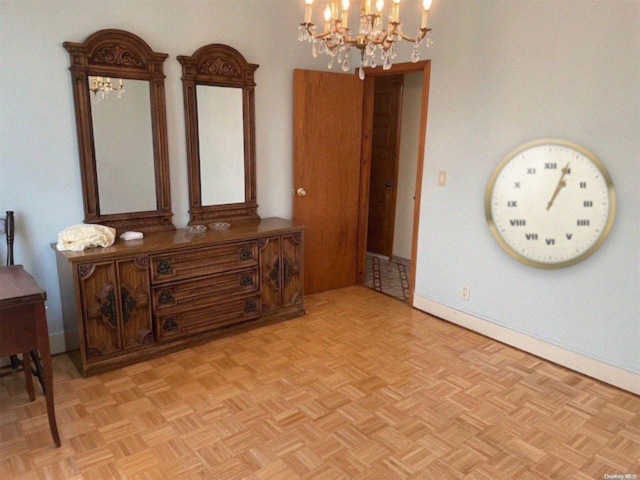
1 h 04 min
